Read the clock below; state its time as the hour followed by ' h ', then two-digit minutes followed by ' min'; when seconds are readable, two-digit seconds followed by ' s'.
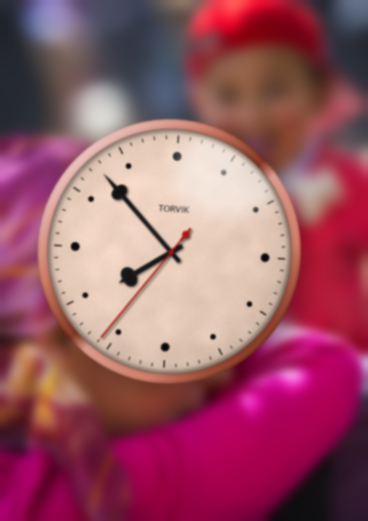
7 h 52 min 36 s
